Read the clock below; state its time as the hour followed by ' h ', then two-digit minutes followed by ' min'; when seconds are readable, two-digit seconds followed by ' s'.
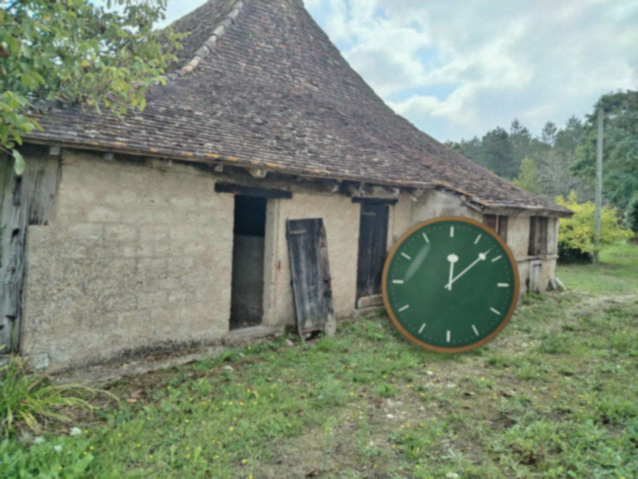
12 h 08 min
